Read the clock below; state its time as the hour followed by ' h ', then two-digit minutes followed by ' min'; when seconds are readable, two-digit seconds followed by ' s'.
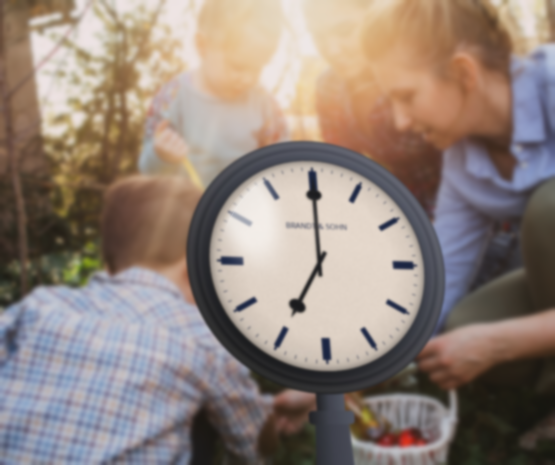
7 h 00 min
